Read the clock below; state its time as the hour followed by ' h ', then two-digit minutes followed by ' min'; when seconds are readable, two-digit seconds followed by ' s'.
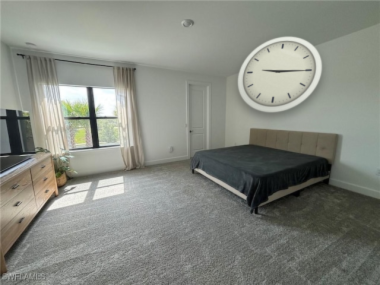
9 h 15 min
